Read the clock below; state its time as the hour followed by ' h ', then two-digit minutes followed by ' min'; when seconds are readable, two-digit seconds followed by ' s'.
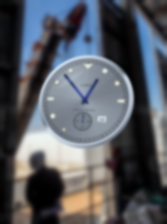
12 h 53 min
